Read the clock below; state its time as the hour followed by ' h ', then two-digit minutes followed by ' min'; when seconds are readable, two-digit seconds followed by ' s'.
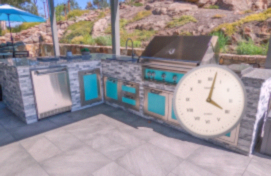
4 h 02 min
